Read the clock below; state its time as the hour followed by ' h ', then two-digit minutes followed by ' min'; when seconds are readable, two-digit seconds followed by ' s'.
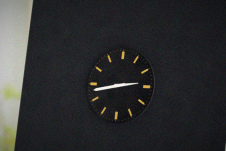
2 h 43 min
